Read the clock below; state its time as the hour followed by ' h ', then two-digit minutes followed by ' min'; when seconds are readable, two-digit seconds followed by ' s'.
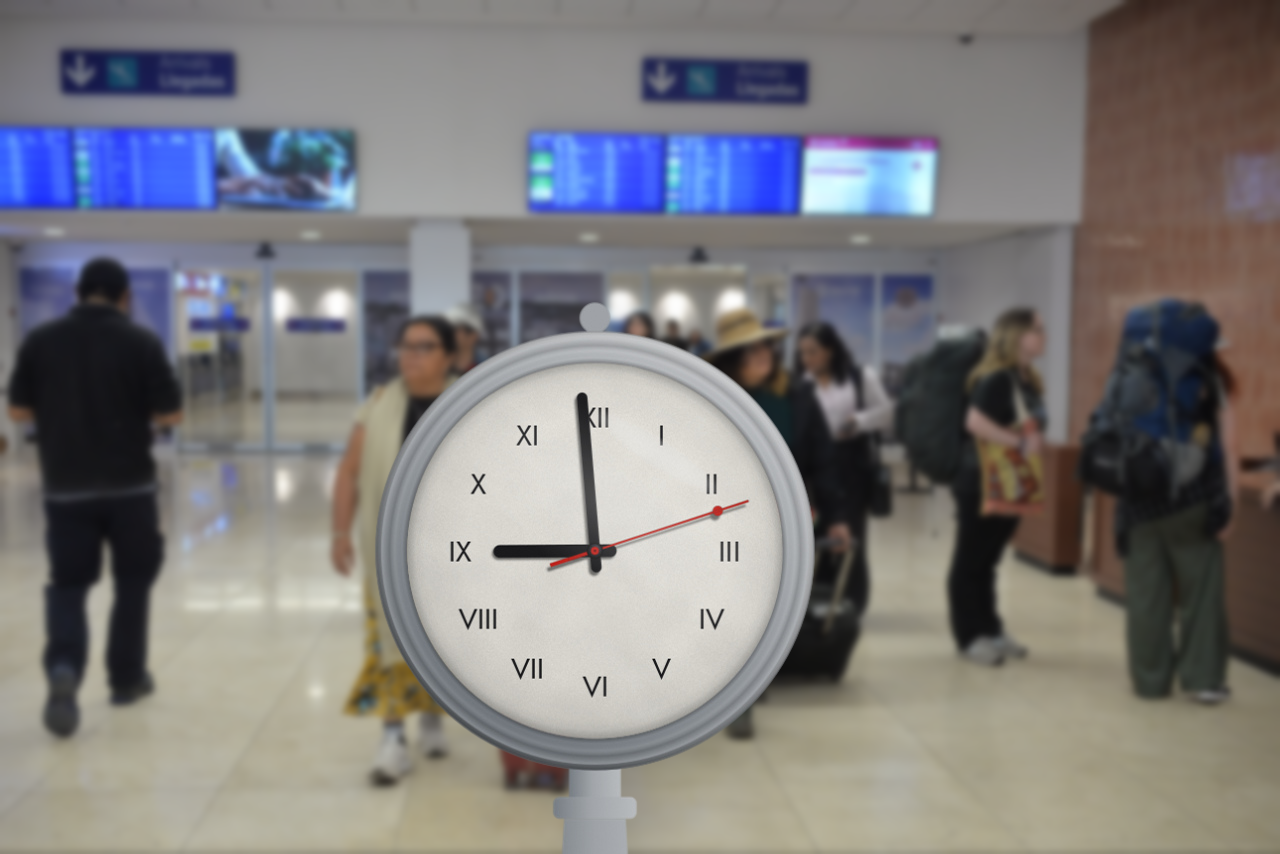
8 h 59 min 12 s
